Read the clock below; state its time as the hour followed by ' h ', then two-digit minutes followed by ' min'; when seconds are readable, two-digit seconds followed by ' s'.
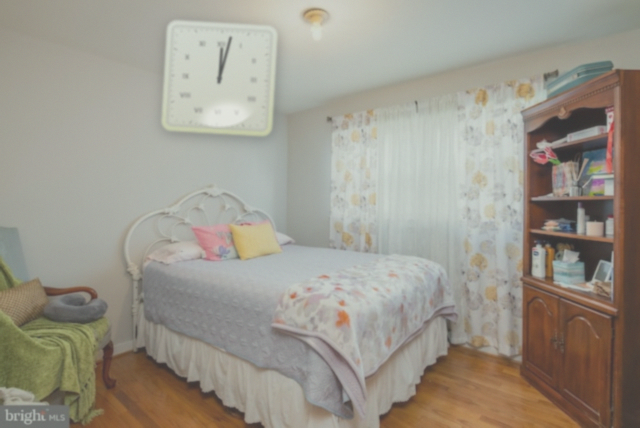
12 h 02 min
